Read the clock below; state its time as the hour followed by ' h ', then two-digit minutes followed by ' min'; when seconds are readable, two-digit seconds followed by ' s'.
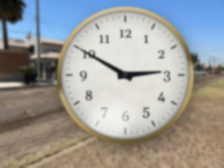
2 h 50 min
